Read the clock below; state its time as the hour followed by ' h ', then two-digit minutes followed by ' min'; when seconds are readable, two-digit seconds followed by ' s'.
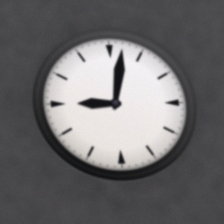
9 h 02 min
